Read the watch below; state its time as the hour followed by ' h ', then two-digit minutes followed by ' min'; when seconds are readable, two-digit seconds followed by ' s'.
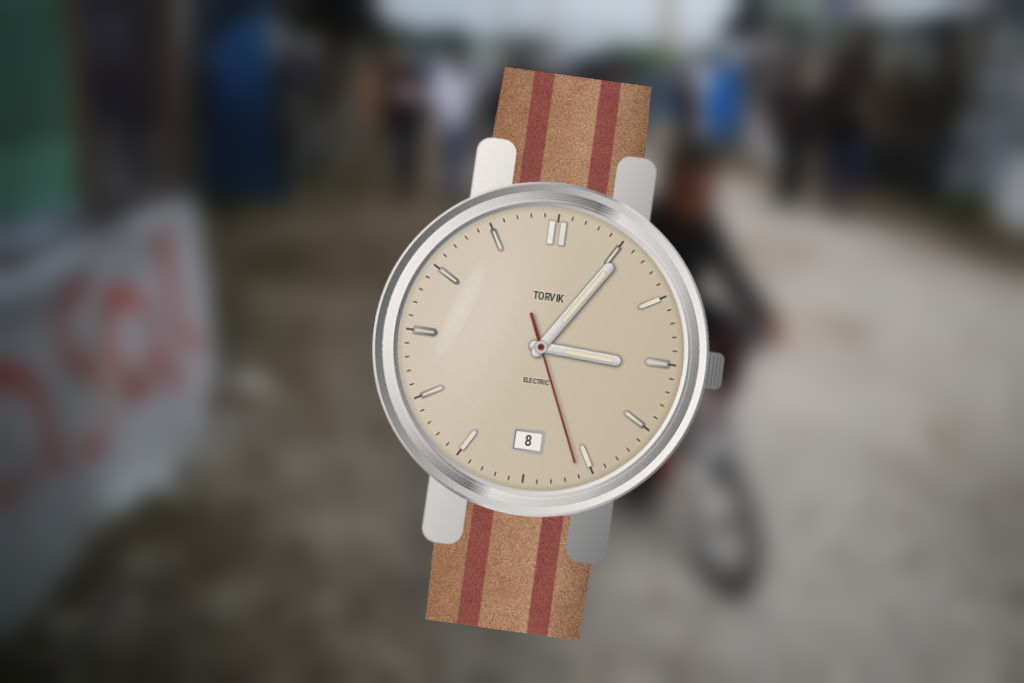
3 h 05 min 26 s
